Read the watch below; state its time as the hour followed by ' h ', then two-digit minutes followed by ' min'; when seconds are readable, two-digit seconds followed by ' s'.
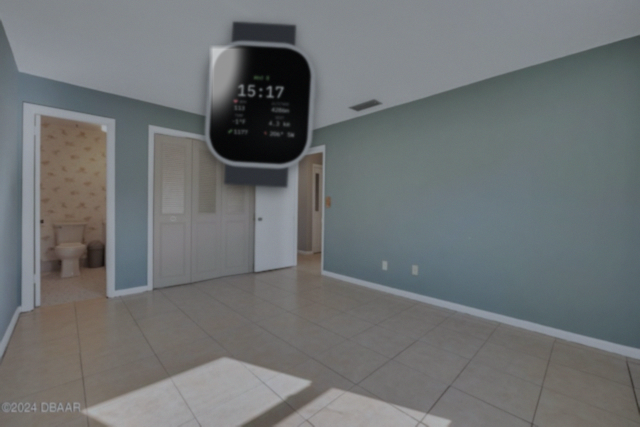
15 h 17 min
